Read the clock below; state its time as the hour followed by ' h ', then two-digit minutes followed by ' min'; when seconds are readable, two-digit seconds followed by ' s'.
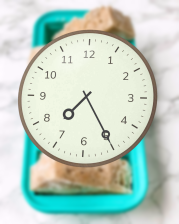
7 h 25 min
